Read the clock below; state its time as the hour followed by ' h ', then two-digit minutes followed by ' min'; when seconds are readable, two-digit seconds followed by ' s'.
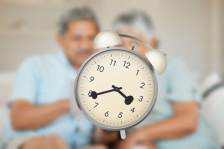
3 h 39 min
